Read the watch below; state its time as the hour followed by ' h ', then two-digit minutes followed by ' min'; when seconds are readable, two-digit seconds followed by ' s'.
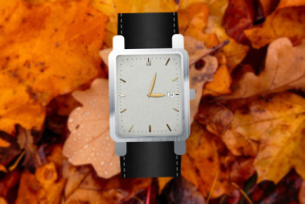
3 h 03 min
